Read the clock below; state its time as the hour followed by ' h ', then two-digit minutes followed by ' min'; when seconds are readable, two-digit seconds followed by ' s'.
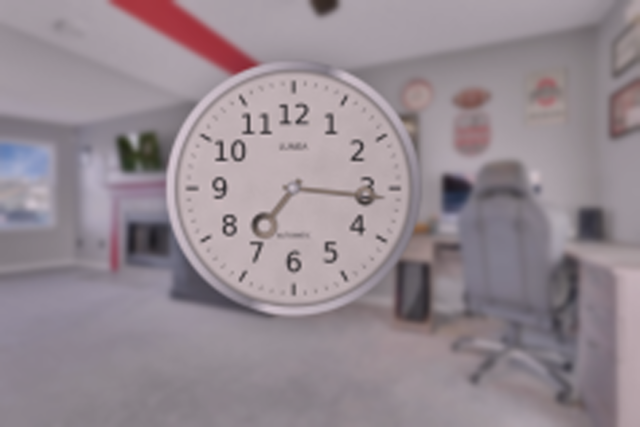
7 h 16 min
